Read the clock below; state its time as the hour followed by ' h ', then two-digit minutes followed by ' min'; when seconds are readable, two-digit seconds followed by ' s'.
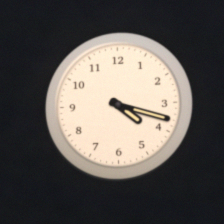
4 h 18 min
